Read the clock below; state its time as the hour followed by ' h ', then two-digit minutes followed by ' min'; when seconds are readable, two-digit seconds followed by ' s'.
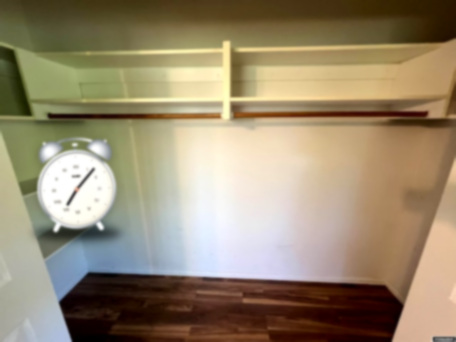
7 h 07 min
